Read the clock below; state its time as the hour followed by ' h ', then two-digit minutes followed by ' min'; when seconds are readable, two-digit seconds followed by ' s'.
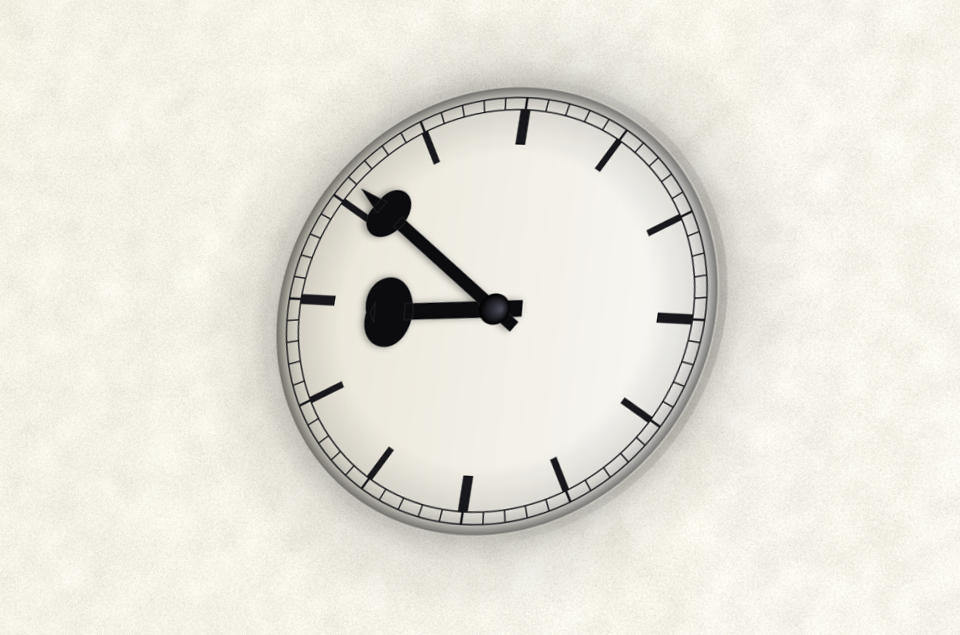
8 h 51 min
